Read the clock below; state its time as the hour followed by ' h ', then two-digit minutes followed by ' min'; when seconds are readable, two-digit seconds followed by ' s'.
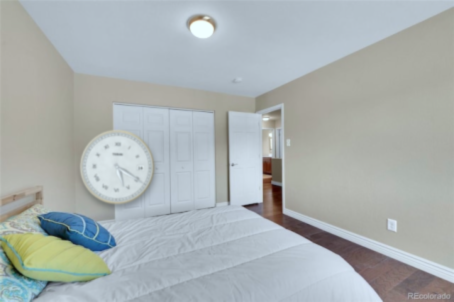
5 h 20 min
